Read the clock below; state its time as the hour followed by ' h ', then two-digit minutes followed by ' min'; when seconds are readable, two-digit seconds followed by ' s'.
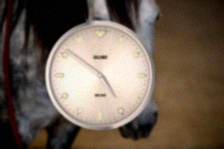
4 h 51 min
